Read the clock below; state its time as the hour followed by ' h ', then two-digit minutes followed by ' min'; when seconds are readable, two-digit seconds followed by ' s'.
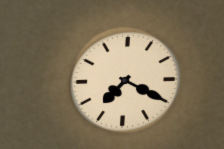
7 h 20 min
